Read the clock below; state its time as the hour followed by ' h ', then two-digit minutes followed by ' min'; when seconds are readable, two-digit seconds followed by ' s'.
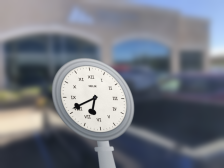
6 h 41 min
